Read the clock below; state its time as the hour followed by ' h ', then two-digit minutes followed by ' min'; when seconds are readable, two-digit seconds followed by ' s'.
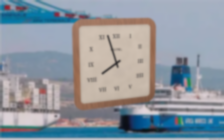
7 h 57 min
